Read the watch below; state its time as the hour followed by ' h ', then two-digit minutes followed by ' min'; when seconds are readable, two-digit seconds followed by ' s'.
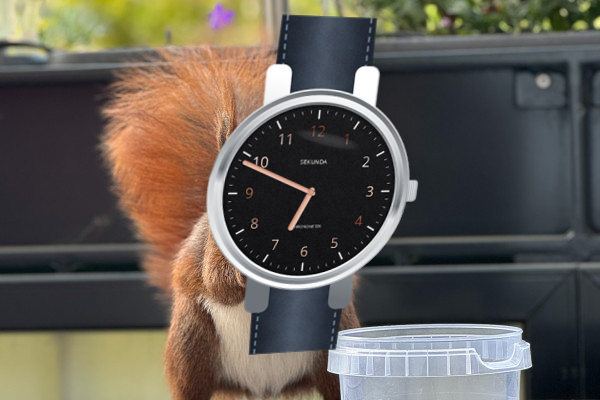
6 h 49 min
